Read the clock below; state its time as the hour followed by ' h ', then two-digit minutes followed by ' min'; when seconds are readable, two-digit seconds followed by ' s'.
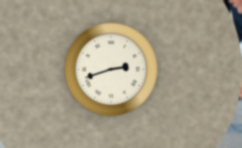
2 h 42 min
